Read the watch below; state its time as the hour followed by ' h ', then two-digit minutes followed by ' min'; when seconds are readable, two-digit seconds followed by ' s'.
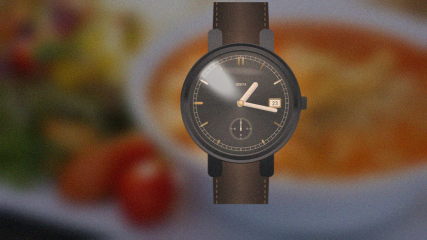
1 h 17 min
